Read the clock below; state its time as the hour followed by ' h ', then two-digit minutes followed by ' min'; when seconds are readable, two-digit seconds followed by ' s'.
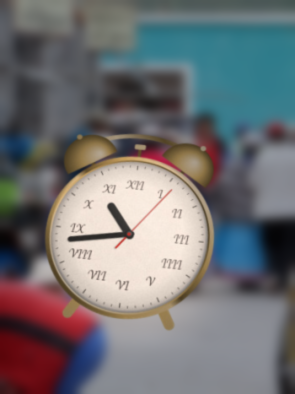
10 h 43 min 06 s
